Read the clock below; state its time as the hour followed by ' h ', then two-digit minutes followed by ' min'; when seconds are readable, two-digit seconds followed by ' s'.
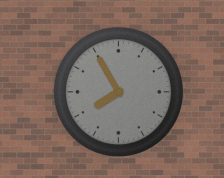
7 h 55 min
